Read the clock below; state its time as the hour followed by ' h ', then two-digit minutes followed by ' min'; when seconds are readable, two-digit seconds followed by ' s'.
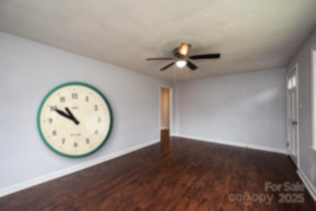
10 h 50 min
